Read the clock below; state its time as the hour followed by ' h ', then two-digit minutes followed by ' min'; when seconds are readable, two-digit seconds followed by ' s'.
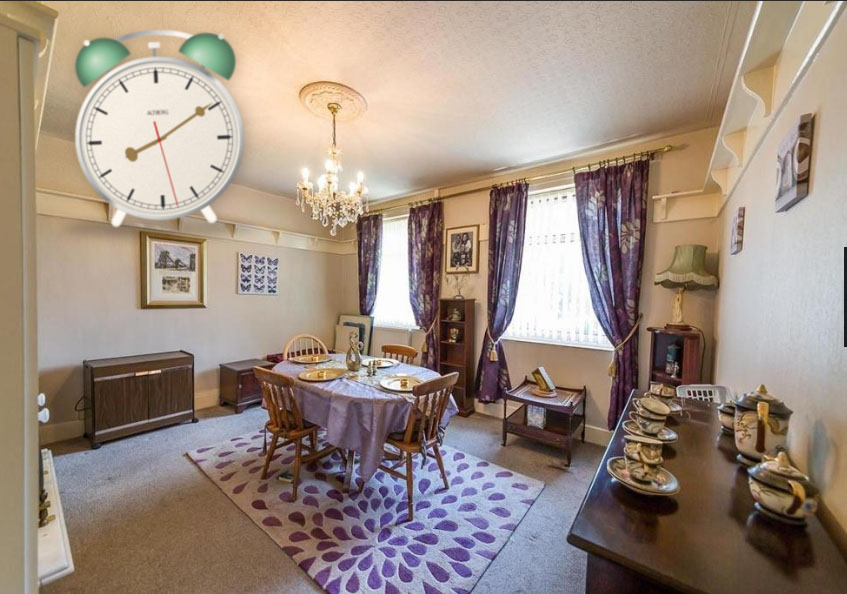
8 h 09 min 28 s
